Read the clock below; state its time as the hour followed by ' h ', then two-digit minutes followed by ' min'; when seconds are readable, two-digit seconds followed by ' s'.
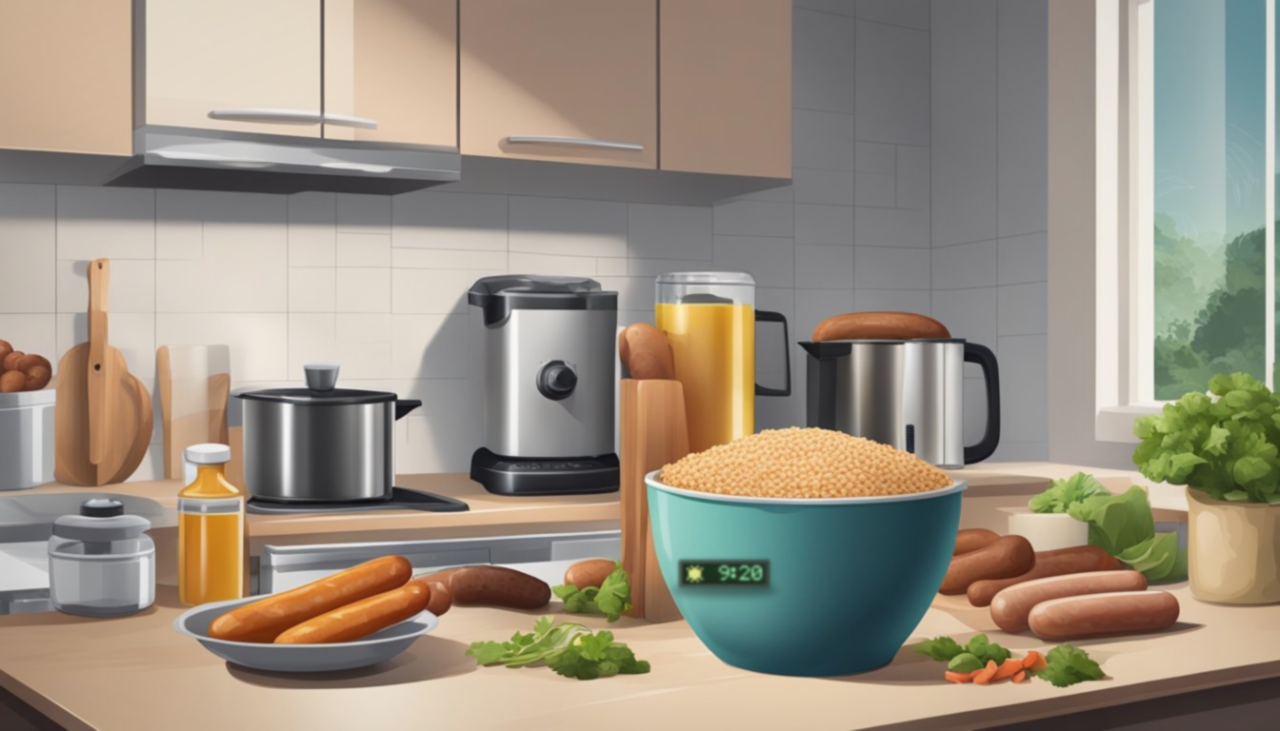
9 h 20 min
